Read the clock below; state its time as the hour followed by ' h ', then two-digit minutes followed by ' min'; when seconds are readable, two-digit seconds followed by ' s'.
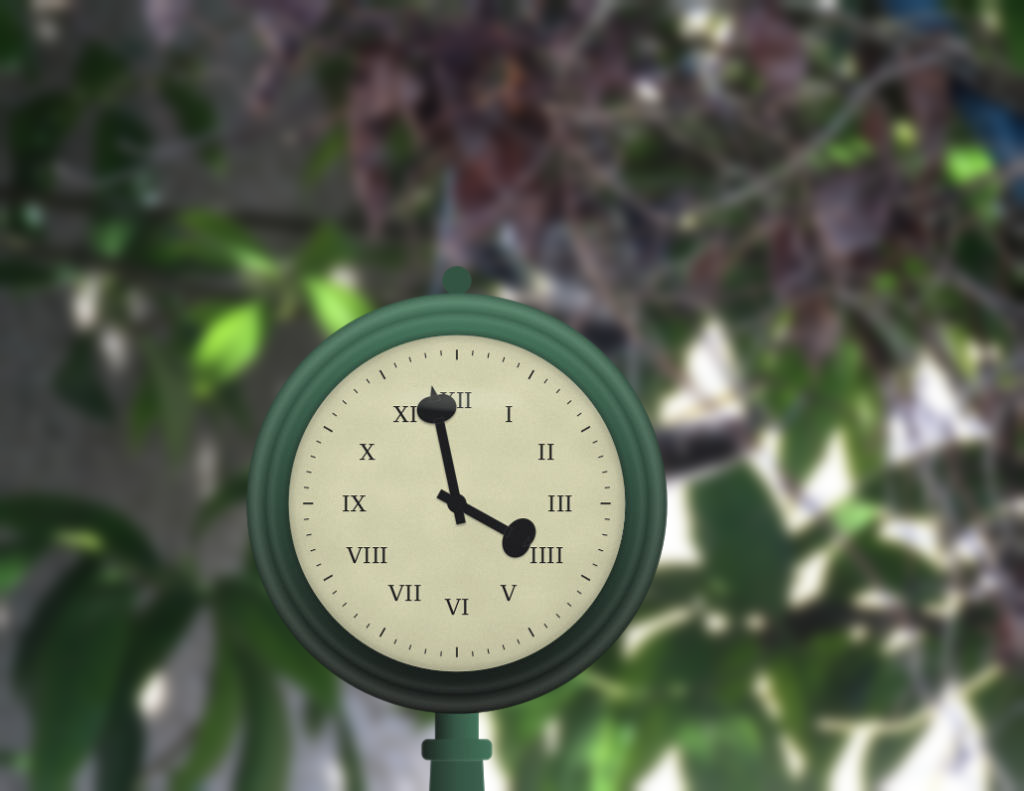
3 h 58 min
